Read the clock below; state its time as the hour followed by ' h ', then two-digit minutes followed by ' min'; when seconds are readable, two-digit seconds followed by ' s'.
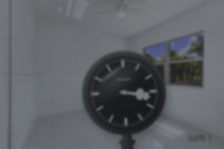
3 h 17 min
